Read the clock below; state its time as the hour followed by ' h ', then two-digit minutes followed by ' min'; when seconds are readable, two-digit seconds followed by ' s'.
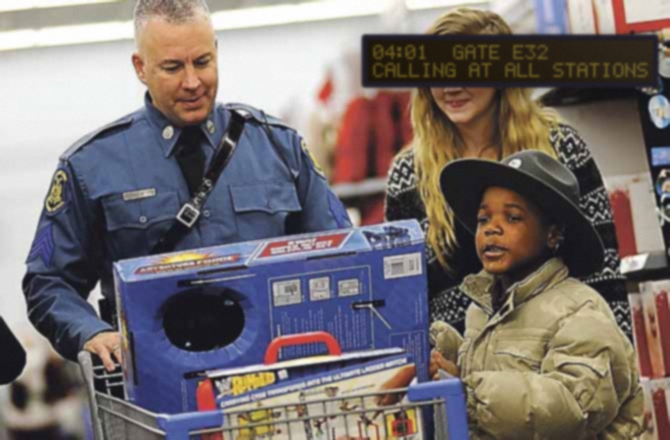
4 h 01 min
